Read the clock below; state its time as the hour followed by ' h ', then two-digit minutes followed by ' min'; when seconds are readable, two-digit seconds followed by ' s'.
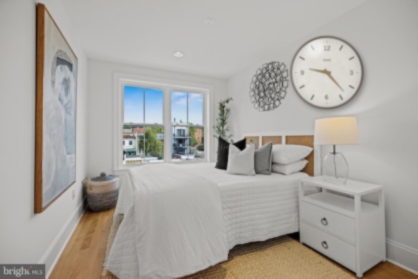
9 h 23 min
